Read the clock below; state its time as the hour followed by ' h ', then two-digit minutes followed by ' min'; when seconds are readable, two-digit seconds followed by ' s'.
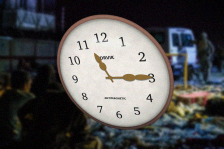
11 h 15 min
